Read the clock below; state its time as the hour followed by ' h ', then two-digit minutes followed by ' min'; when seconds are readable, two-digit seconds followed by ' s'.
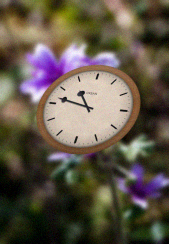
10 h 47 min
